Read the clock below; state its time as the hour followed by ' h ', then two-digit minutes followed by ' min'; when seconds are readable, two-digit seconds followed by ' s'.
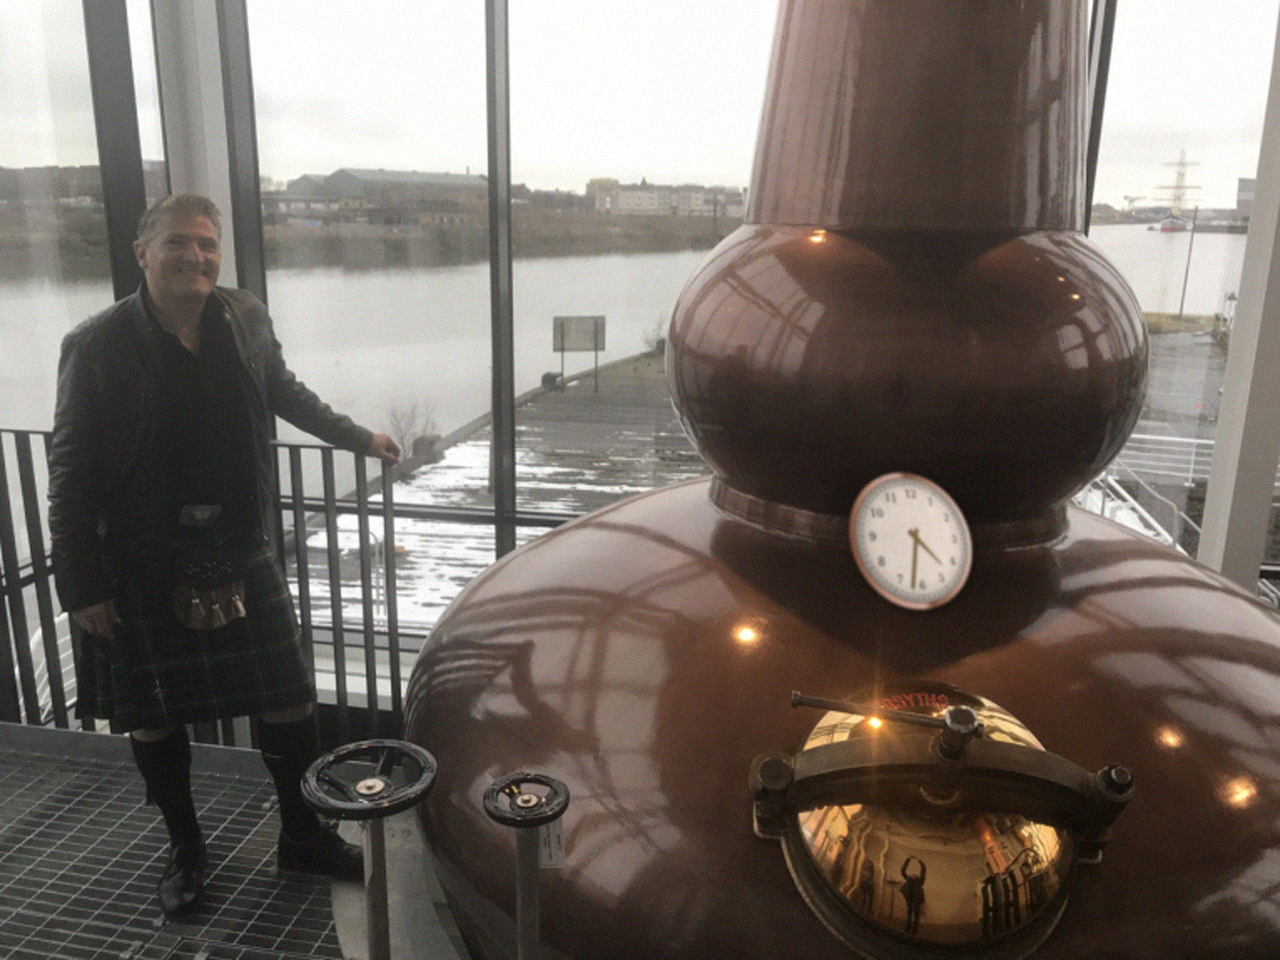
4 h 32 min
